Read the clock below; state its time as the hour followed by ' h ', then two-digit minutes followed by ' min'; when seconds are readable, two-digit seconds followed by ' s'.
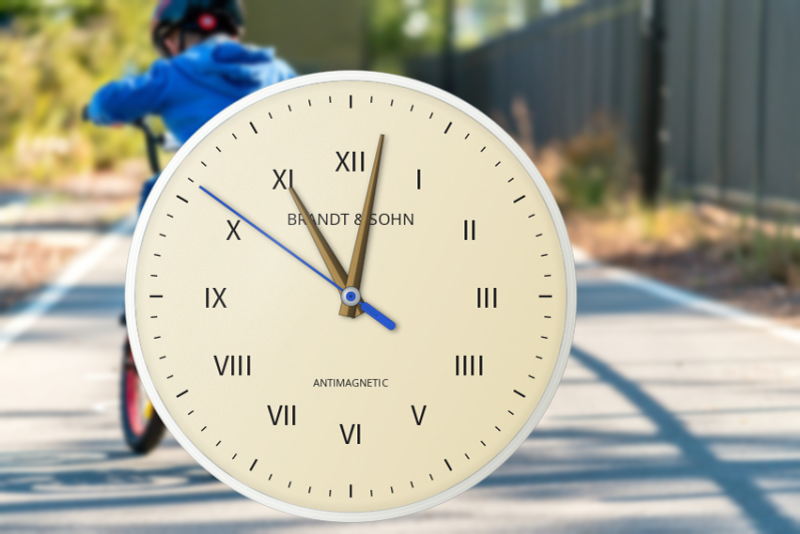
11 h 01 min 51 s
